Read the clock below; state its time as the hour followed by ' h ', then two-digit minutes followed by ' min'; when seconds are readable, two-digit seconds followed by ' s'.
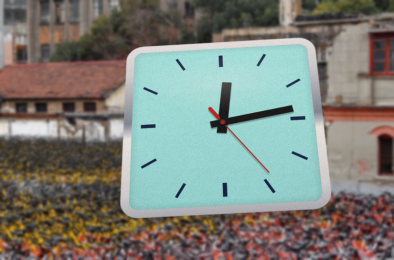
12 h 13 min 24 s
